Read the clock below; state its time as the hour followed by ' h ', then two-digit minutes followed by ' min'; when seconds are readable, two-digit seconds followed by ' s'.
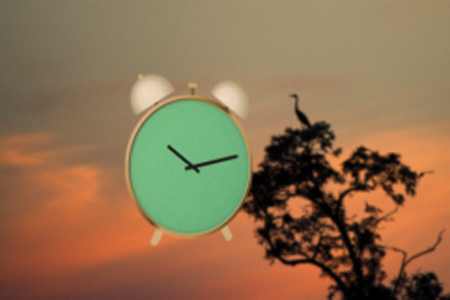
10 h 13 min
